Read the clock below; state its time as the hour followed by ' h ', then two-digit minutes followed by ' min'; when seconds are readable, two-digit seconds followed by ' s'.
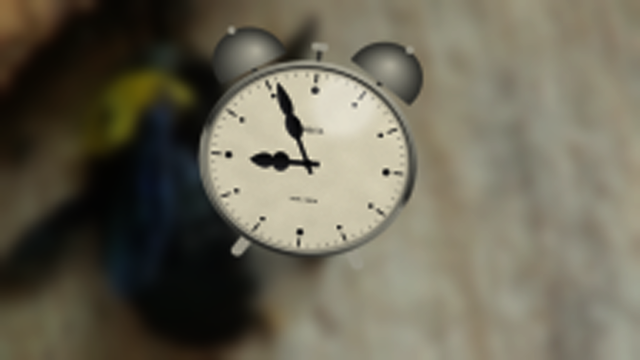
8 h 56 min
